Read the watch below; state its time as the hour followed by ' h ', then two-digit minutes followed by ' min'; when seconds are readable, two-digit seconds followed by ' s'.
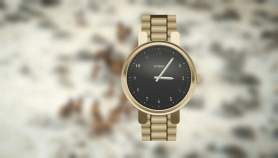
3 h 06 min
